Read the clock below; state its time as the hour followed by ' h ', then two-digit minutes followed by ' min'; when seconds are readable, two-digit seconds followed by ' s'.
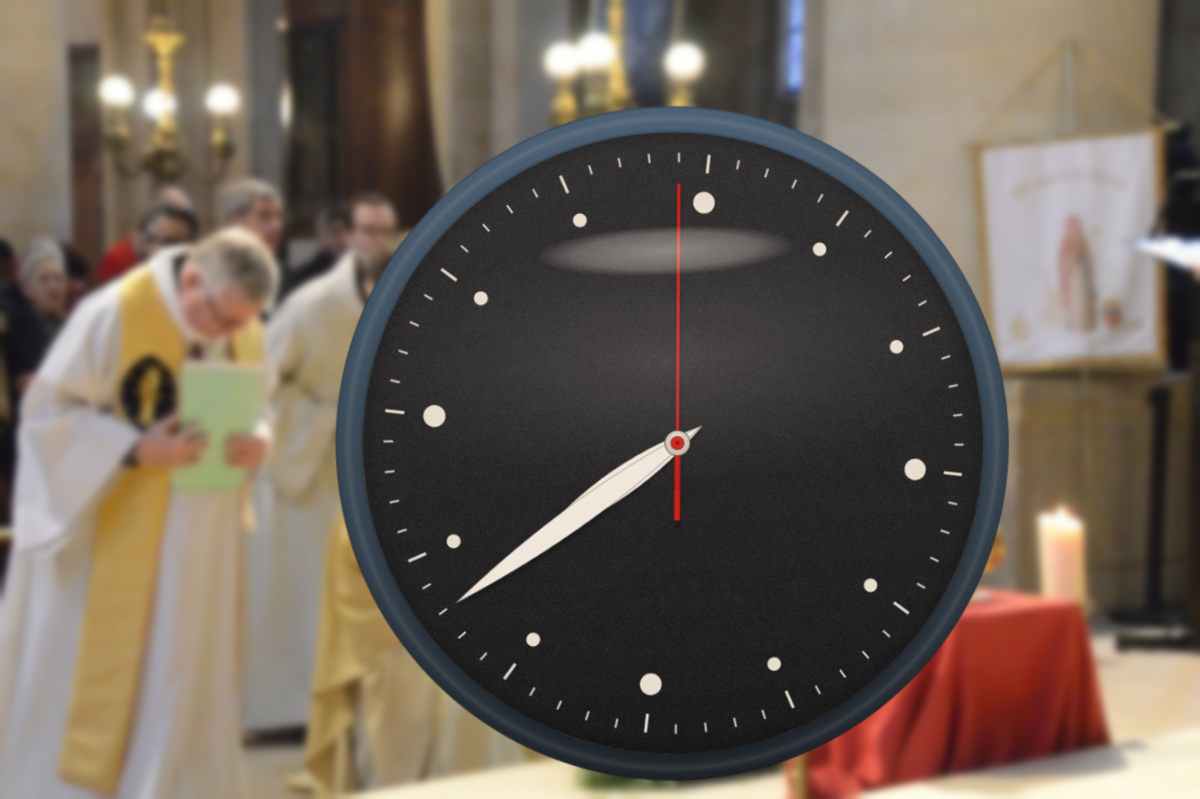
7 h 37 min 59 s
